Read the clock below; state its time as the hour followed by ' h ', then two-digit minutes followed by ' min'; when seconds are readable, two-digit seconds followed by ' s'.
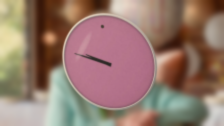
9 h 48 min
